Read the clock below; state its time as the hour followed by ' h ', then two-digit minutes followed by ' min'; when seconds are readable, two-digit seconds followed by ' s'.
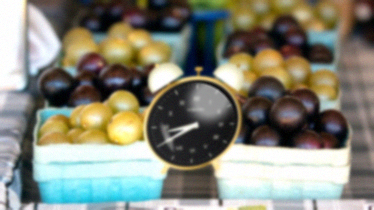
8 h 40 min
